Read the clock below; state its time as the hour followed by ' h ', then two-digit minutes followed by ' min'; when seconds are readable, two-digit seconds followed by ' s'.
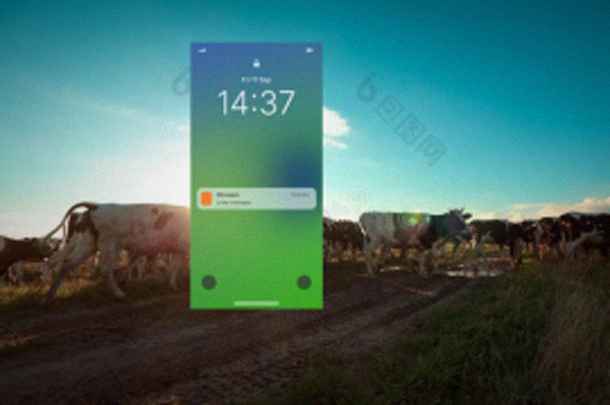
14 h 37 min
